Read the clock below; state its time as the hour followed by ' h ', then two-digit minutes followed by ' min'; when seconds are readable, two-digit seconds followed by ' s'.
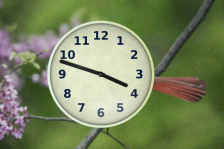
3 h 48 min
